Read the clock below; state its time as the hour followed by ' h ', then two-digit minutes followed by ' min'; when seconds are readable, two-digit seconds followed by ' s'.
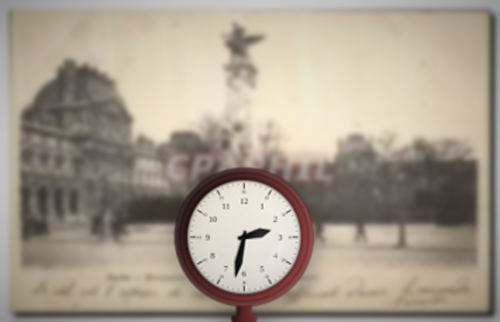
2 h 32 min
